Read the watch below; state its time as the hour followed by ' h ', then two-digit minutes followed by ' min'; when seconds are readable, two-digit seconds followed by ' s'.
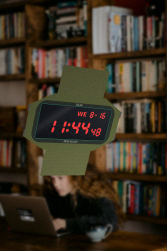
11 h 44 min 48 s
